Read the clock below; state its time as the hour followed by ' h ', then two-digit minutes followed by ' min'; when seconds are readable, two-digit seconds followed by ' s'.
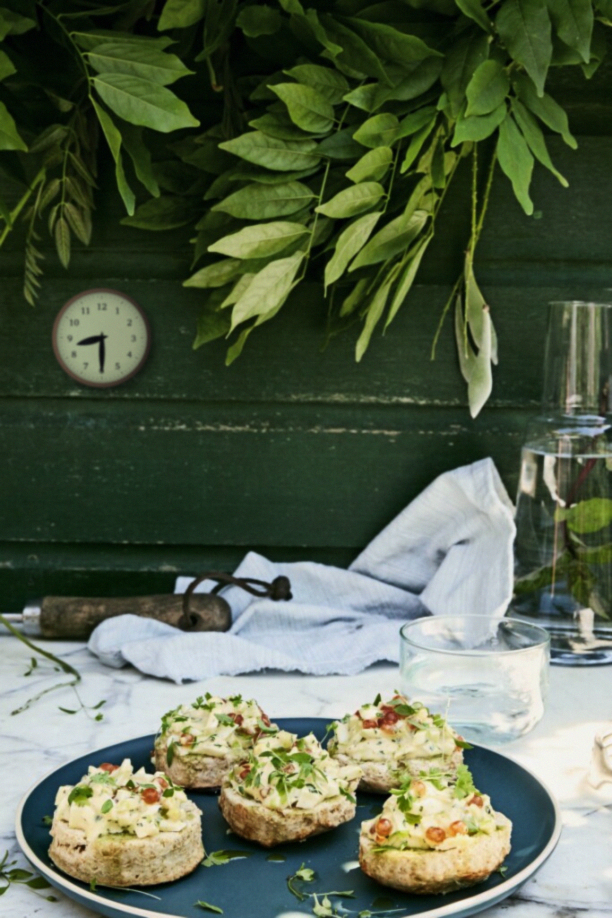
8 h 30 min
